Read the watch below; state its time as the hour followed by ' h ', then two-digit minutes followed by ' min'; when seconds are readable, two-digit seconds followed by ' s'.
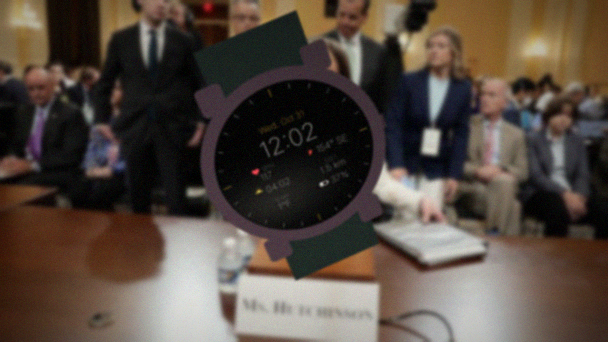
12 h 02 min
